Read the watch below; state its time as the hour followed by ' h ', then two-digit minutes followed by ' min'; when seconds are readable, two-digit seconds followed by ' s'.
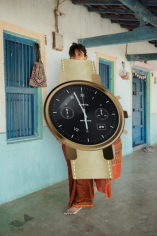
5 h 57 min
